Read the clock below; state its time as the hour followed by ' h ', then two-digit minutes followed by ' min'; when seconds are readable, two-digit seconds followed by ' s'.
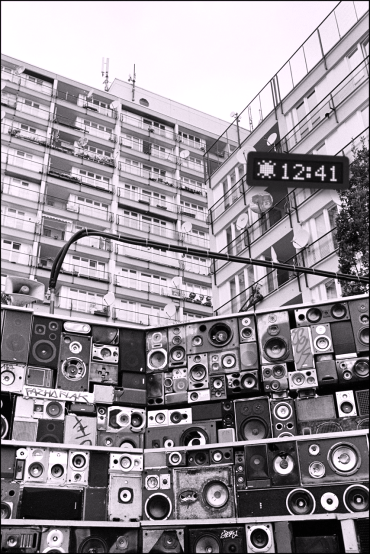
12 h 41 min
